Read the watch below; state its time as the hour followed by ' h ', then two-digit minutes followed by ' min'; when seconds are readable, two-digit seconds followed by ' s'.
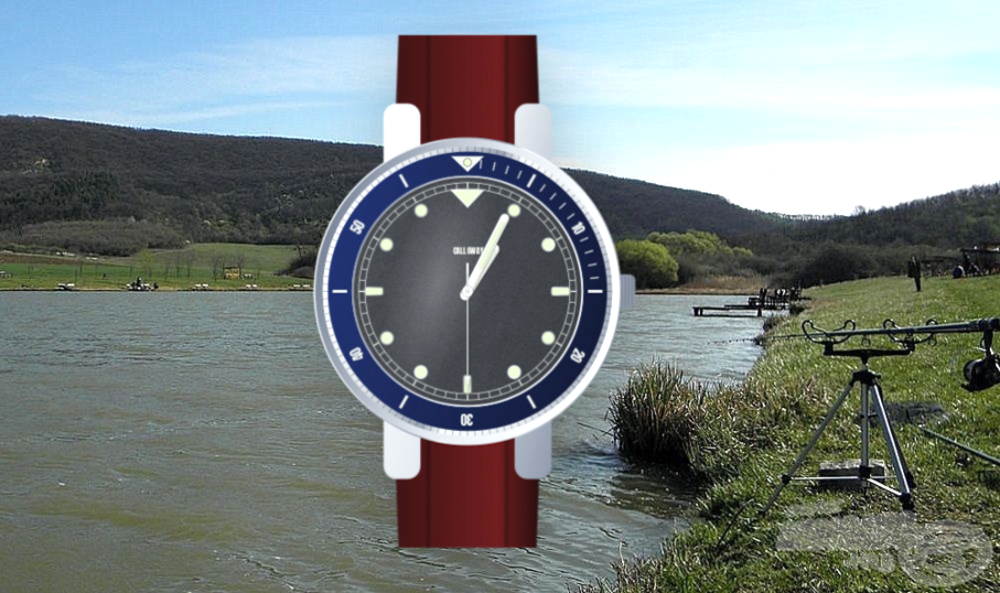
1 h 04 min 30 s
